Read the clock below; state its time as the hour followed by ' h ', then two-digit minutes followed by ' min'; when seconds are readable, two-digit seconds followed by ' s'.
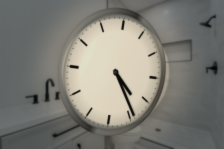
4 h 24 min
